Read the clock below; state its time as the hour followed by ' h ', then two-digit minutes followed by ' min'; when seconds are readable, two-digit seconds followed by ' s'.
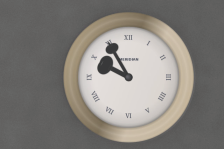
9 h 55 min
